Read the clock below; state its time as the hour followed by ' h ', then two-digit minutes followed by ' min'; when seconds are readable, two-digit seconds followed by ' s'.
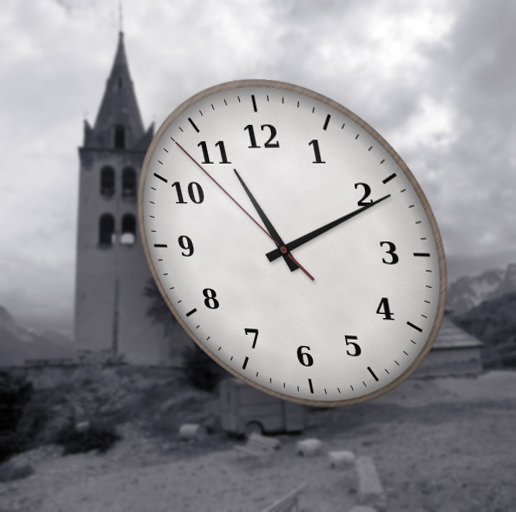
11 h 10 min 53 s
